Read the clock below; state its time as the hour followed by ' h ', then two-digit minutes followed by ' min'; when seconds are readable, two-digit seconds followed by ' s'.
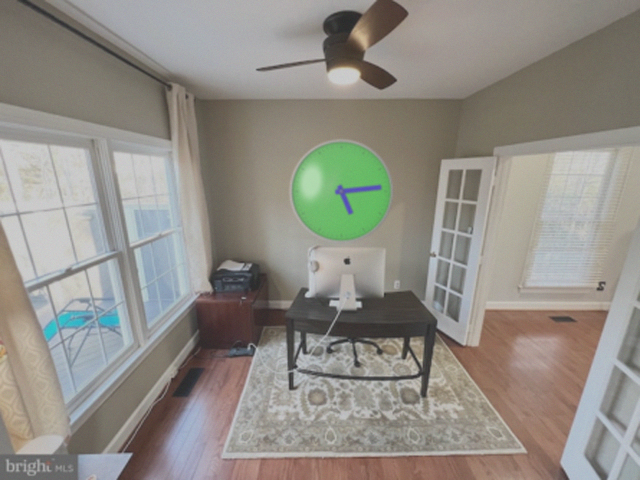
5 h 14 min
